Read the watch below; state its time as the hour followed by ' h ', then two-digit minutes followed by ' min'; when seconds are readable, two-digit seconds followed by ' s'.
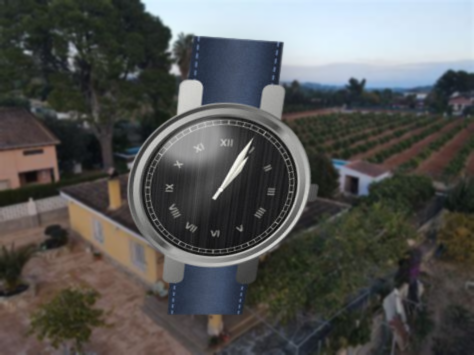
1 h 04 min
